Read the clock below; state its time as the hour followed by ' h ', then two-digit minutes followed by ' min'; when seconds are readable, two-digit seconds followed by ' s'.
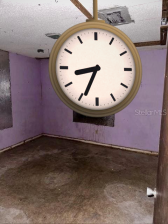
8 h 34 min
